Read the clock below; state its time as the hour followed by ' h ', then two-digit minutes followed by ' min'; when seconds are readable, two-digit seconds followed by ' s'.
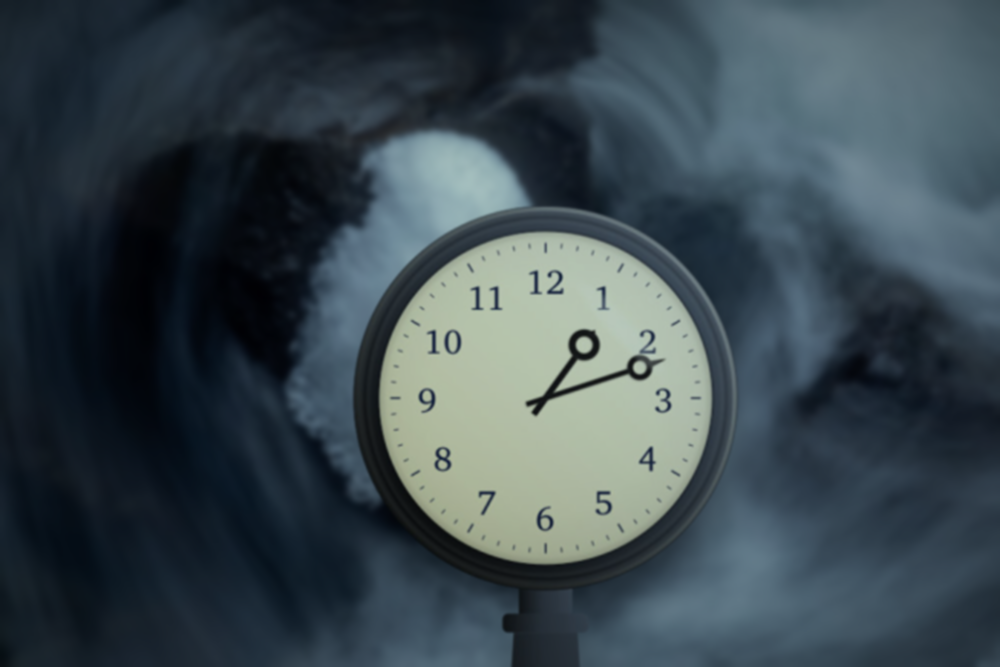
1 h 12 min
